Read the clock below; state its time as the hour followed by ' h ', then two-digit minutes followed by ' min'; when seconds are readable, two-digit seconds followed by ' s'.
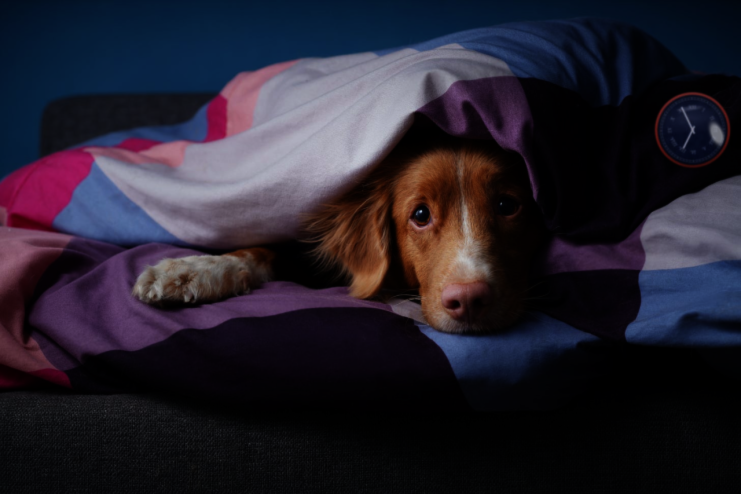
6 h 56 min
